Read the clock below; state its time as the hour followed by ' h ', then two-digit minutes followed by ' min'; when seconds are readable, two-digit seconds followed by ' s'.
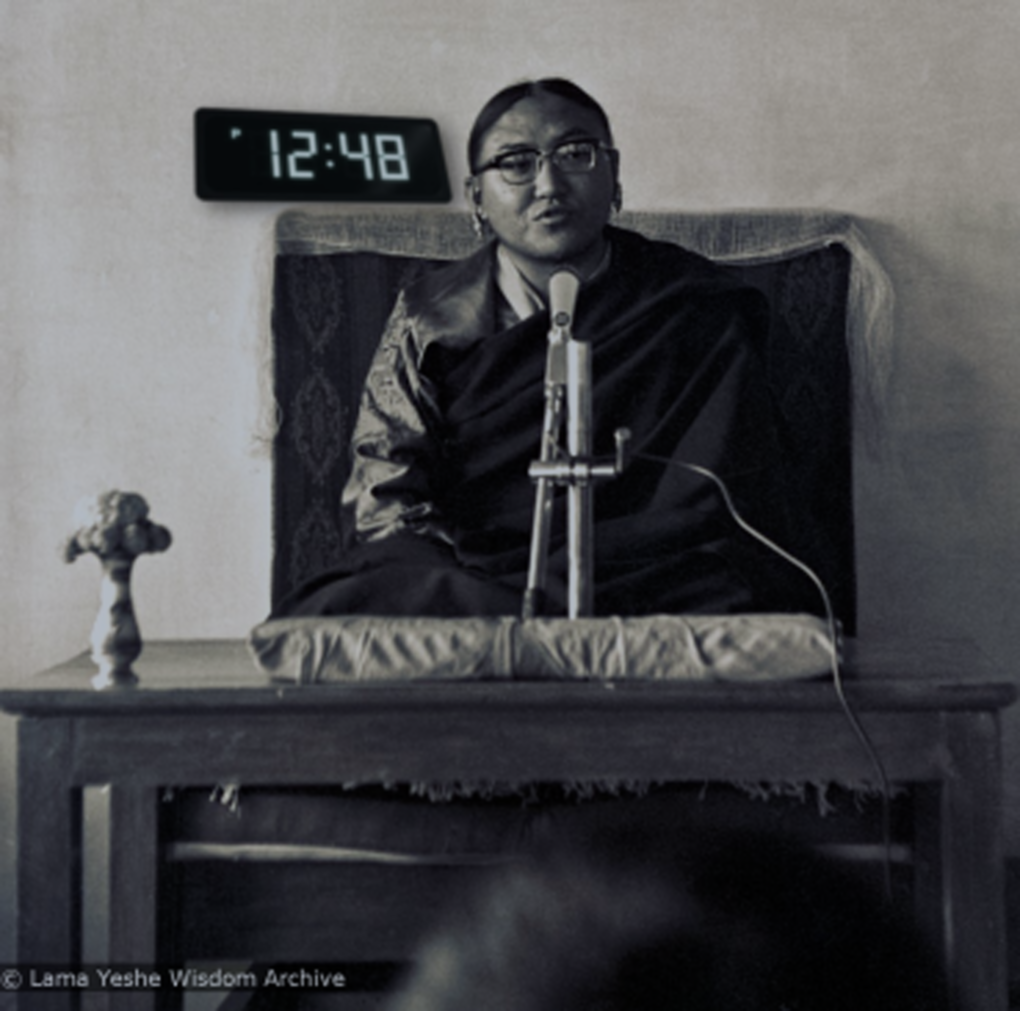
12 h 48 min
